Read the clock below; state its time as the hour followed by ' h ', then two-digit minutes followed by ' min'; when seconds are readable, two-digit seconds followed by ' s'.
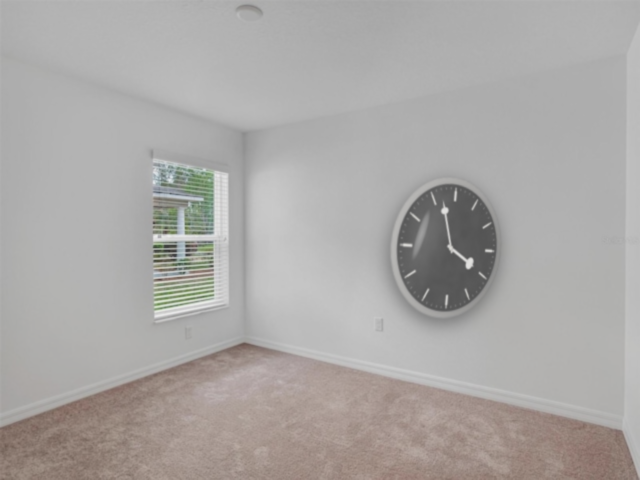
3 h 57 min
